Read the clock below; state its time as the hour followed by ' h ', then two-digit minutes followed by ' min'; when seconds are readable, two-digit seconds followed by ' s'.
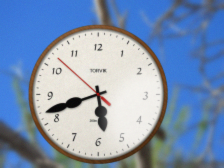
5 h 41 min 52 s
